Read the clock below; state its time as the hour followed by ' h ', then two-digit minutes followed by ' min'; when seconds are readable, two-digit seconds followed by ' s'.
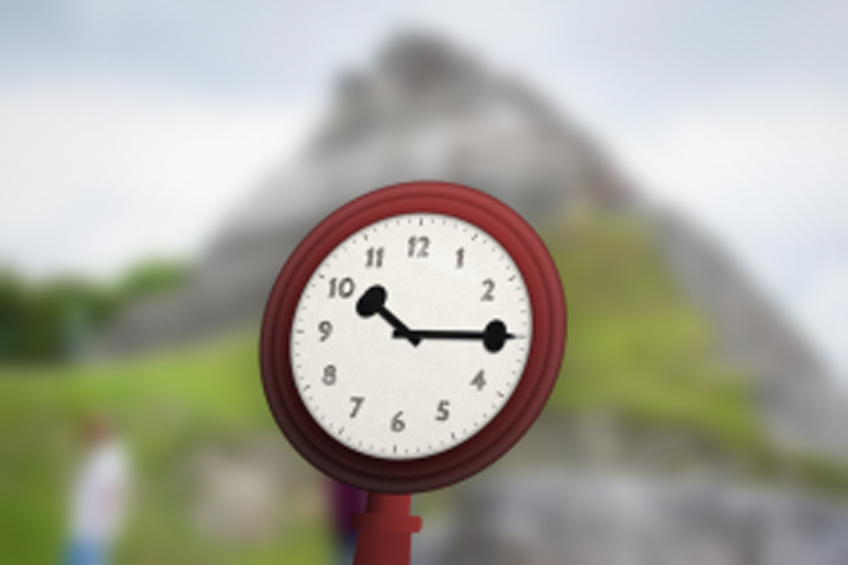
10 h 15 min
